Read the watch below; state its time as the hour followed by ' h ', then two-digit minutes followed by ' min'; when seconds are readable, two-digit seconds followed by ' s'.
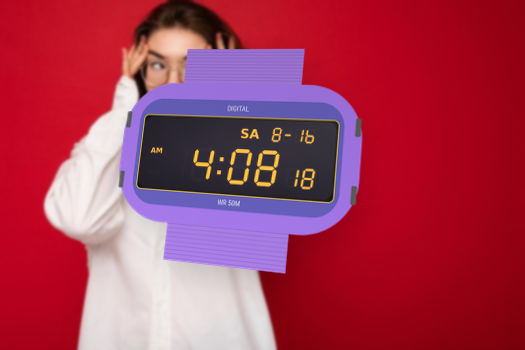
4 h 08 min 18 s
